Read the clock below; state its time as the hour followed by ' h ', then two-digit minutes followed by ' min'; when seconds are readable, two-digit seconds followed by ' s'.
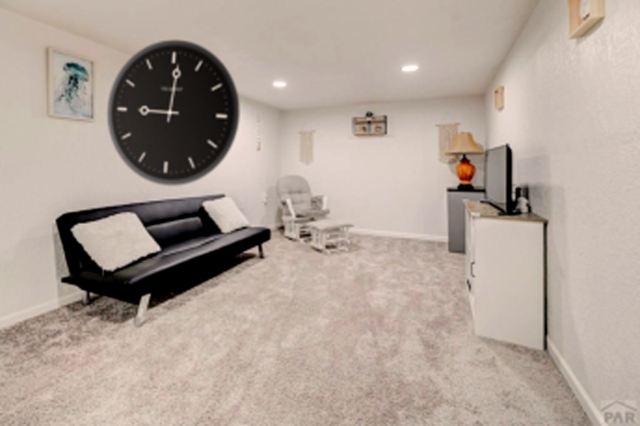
9 h 01 min
